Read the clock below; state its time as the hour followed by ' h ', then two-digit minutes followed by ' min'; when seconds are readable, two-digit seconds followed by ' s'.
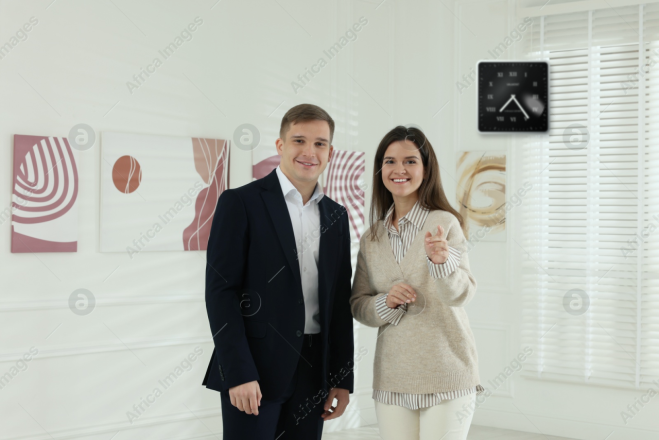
7 h 24 min
